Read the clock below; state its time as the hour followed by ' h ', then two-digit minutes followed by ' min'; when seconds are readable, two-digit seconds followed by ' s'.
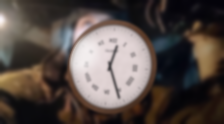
12 h 26 min
